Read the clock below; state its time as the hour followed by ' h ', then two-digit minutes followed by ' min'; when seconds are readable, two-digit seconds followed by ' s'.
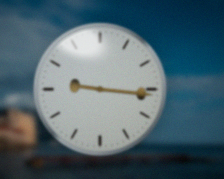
9 h 16 min
